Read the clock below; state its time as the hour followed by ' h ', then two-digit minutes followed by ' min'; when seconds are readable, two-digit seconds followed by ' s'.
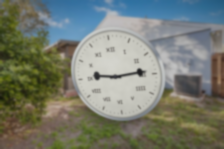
9 h 14 min
